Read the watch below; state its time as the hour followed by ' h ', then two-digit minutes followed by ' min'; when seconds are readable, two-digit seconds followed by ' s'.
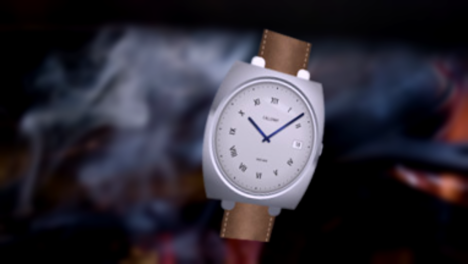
10 h 08 min
